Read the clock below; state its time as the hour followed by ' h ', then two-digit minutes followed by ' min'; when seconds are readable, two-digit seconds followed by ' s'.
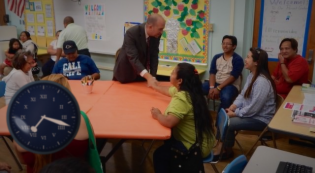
7 h 18 min
